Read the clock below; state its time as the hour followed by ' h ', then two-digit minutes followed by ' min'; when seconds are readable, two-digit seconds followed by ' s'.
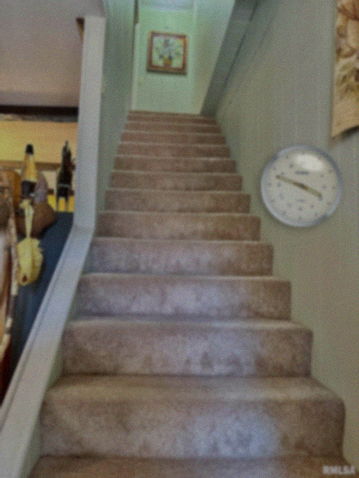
3 h 48 min
